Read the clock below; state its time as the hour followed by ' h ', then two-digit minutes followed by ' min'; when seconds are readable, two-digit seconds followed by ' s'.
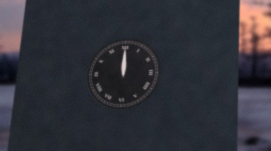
12 h 00 min
